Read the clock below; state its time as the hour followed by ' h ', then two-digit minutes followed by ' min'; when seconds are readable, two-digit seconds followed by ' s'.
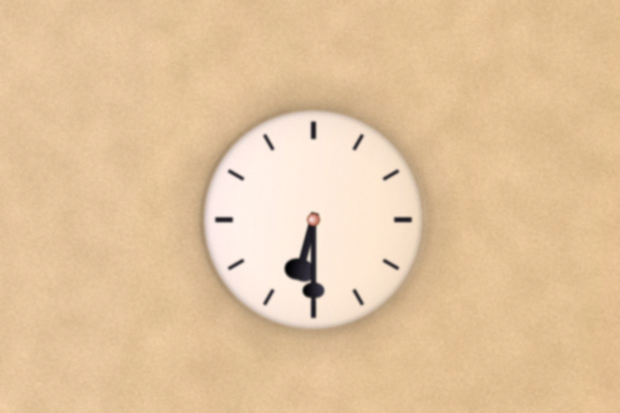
6 h 30 min
